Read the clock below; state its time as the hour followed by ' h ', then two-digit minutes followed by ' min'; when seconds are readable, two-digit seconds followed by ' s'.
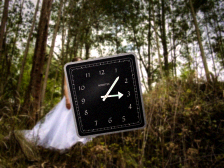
3 h 07 min
